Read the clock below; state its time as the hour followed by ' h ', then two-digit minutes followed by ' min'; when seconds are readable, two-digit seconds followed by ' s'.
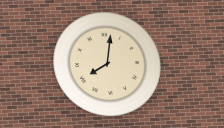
8 h 02 min
